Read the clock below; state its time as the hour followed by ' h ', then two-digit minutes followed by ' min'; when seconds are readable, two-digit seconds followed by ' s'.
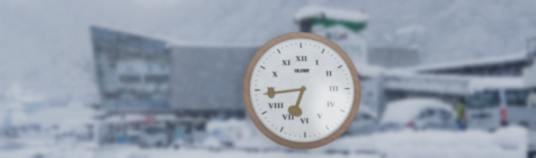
6 h 44 min
